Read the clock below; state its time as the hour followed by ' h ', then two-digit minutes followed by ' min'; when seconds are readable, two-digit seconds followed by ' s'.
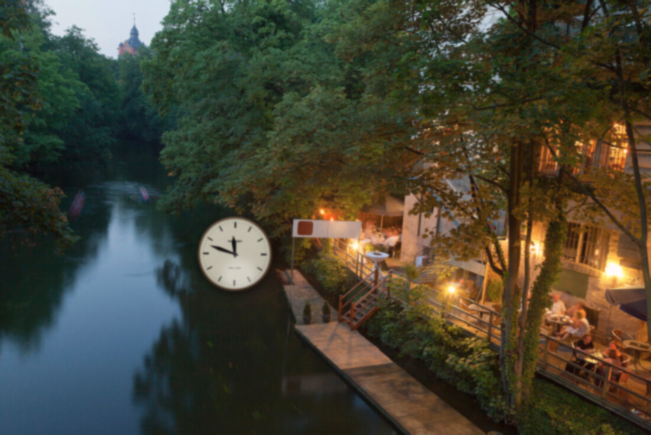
11 h 48 min
